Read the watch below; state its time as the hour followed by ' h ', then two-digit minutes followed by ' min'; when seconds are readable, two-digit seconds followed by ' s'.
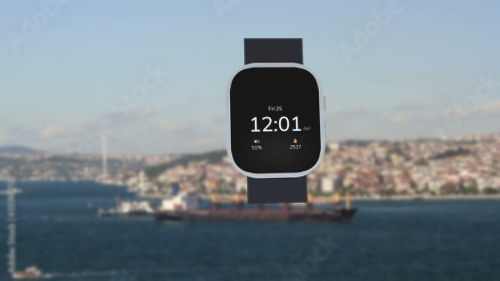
12 h 01 min
